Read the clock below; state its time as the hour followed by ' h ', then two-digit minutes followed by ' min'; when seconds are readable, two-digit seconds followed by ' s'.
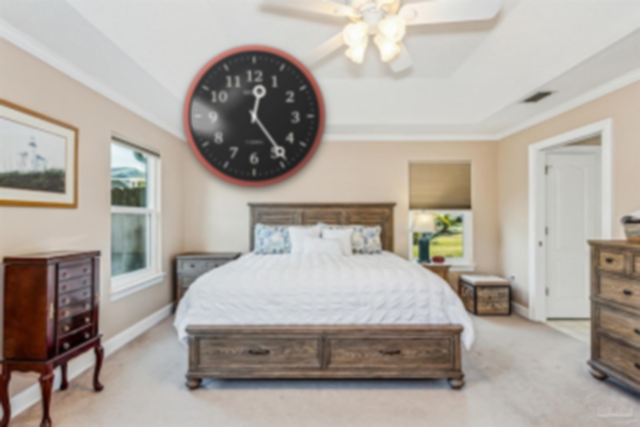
12 h 24 min
